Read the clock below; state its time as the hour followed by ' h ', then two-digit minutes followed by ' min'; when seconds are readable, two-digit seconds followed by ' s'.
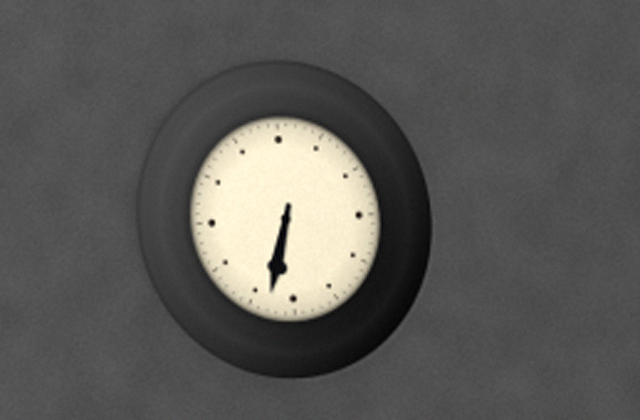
6 h 33 min
